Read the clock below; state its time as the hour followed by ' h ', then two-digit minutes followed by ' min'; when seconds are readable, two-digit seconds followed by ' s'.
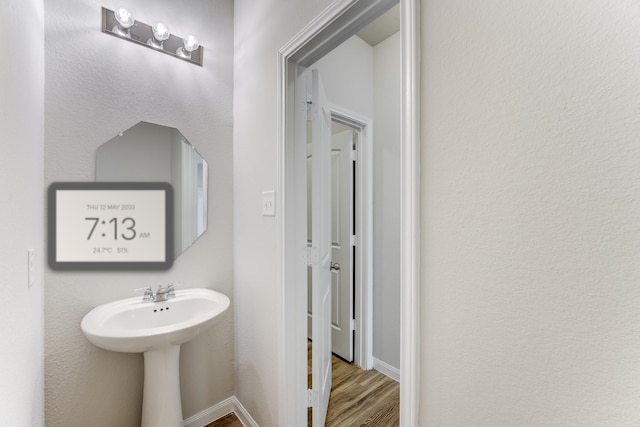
7 h 13 min
